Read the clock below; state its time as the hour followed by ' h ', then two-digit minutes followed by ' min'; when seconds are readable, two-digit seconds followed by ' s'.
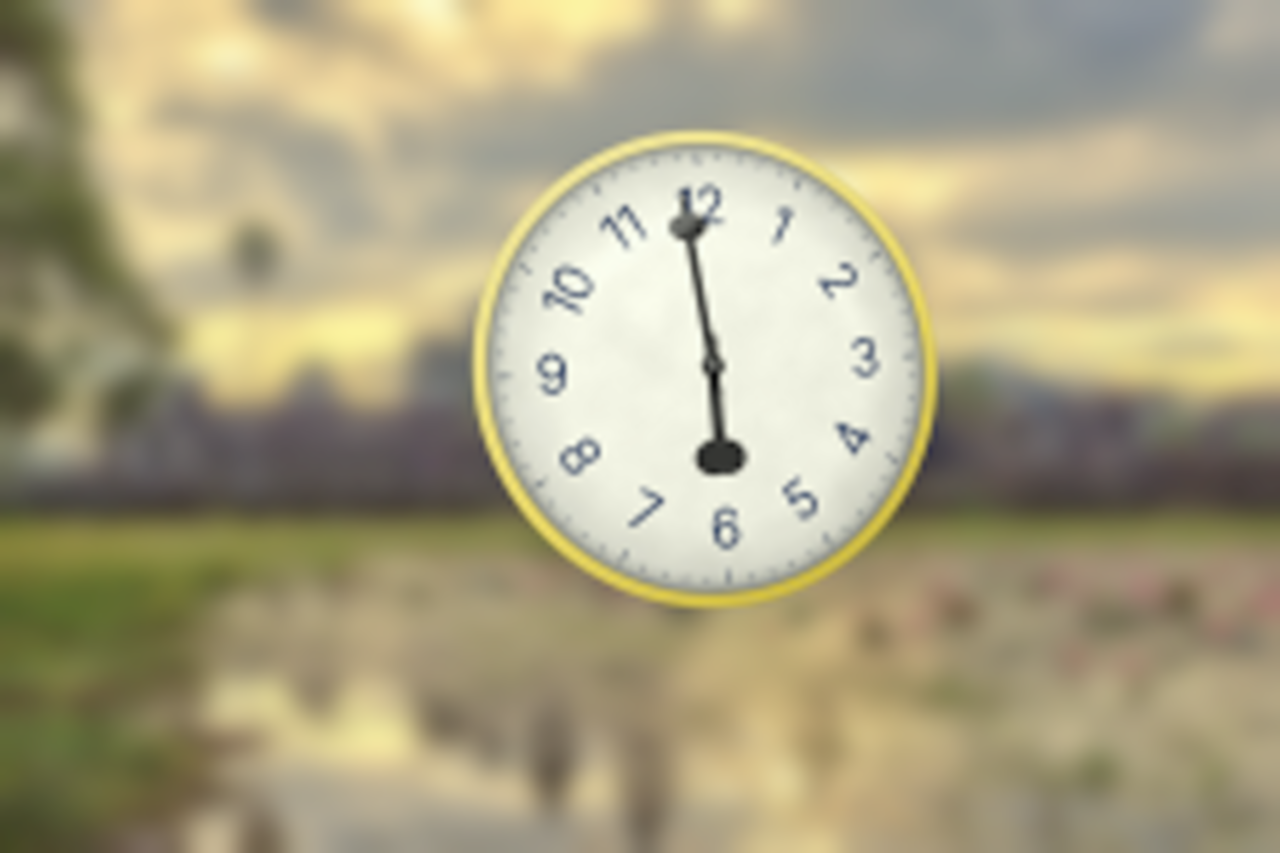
5 h 59 min
